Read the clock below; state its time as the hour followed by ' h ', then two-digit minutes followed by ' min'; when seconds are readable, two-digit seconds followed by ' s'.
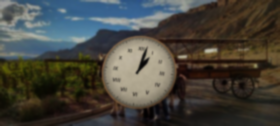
1 h 02 min
